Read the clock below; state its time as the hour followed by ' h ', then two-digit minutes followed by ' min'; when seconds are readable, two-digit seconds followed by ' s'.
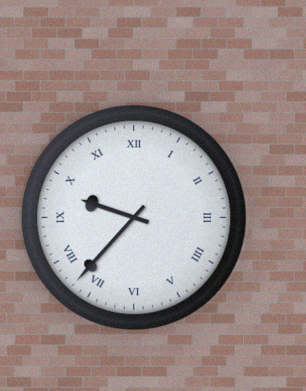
9 h 37 min
